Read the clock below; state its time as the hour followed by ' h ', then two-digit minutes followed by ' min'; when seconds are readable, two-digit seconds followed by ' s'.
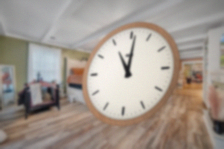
11 h 01 min
